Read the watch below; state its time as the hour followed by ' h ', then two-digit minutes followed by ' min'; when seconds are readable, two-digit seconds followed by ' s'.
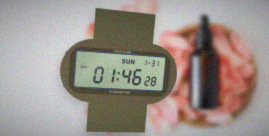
1 h 46 min 28 s
